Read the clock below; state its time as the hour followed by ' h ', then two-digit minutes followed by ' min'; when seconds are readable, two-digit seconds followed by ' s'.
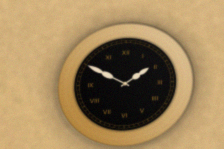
1 h 50 min
